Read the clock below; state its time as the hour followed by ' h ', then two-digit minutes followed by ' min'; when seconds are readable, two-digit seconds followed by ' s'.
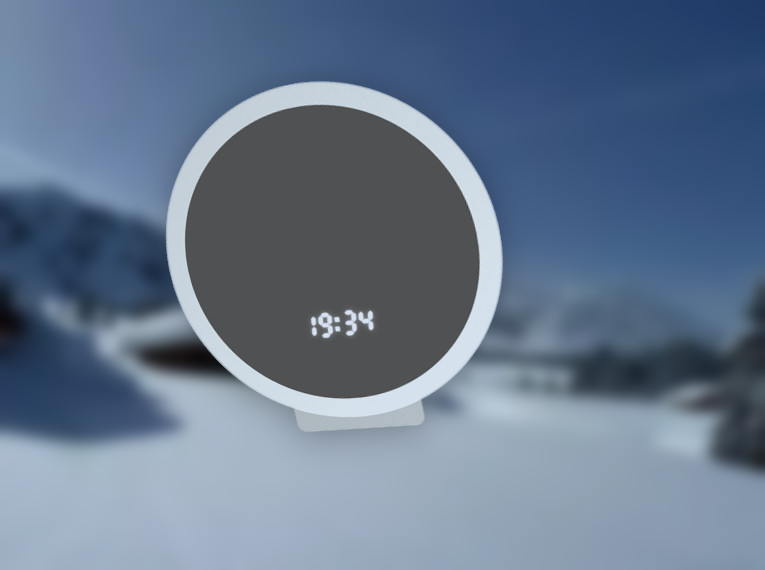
19 h 34 min
